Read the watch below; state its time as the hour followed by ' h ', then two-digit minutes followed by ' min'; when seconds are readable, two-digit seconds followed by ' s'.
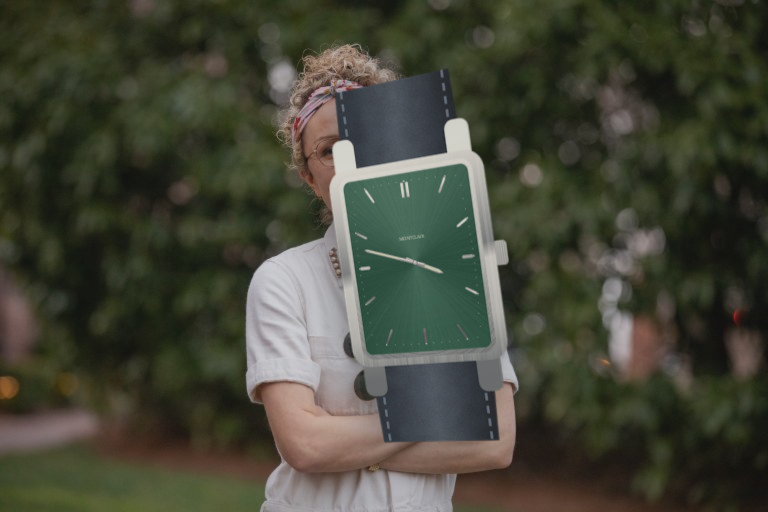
3 h 48 min
